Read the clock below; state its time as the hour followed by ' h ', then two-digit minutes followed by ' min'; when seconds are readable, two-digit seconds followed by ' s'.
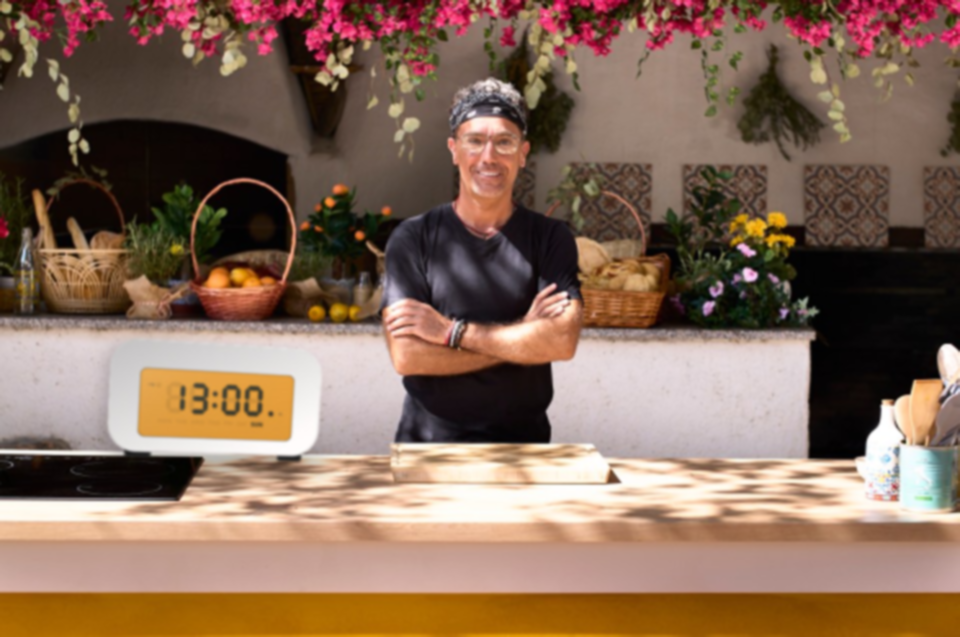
13 h 00 min
